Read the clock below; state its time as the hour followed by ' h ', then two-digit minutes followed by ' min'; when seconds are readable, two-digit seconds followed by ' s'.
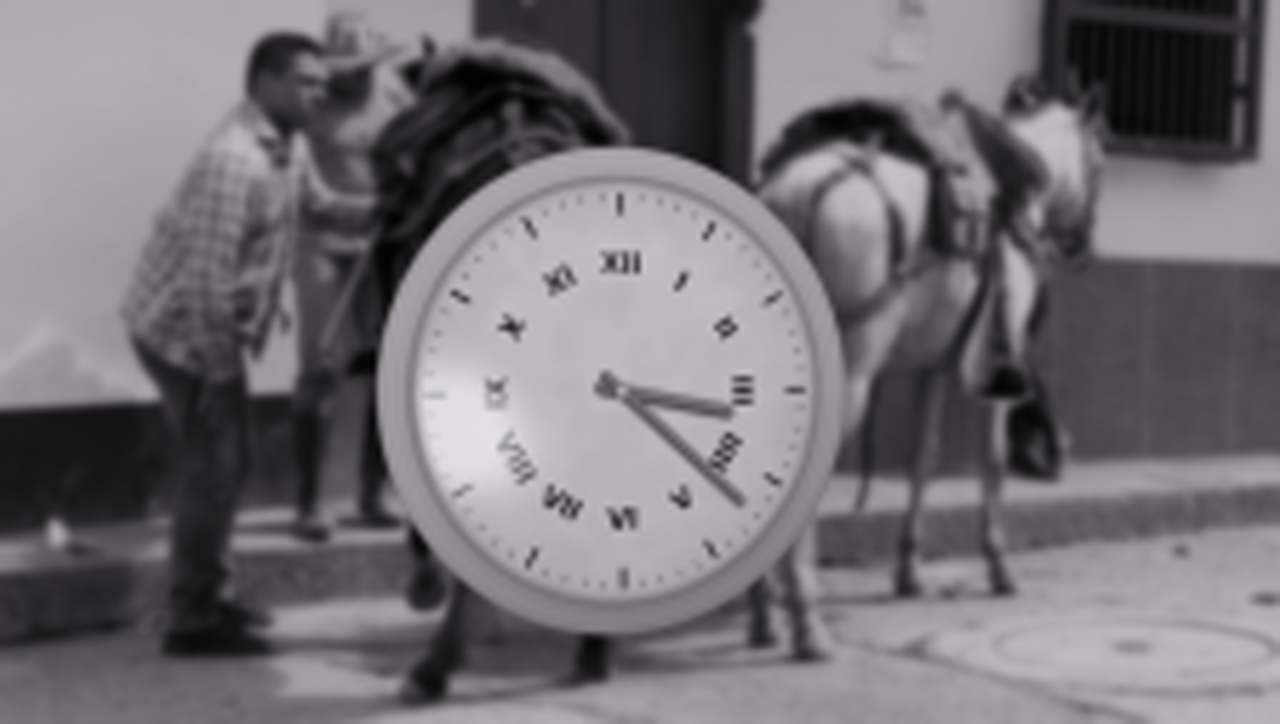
3 h 22 min
